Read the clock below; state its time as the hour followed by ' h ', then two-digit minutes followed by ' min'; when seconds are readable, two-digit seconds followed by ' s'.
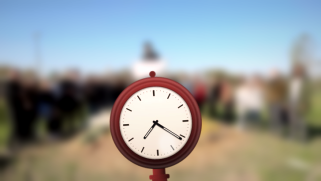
7 h 21 min
